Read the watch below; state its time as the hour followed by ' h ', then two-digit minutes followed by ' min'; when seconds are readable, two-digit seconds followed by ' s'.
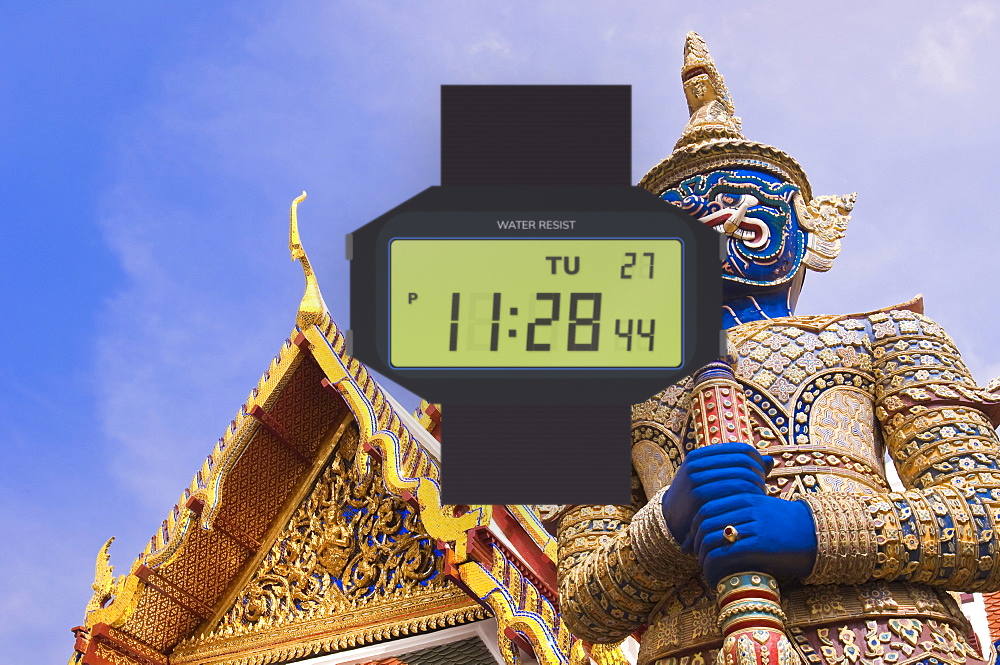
11 h 28 min 44 s
